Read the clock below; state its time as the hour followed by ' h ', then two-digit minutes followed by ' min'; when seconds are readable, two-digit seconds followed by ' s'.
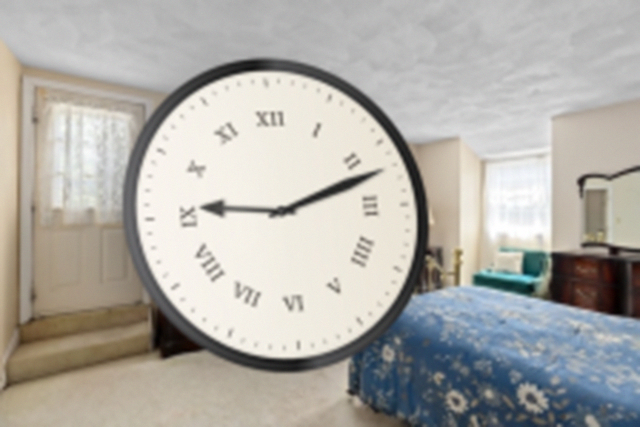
9 h 12 min
